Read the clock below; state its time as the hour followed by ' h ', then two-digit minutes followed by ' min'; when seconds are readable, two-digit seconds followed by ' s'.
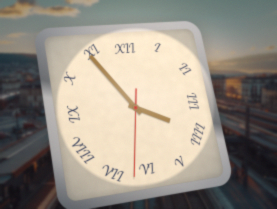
3 h 54 min 32 s
